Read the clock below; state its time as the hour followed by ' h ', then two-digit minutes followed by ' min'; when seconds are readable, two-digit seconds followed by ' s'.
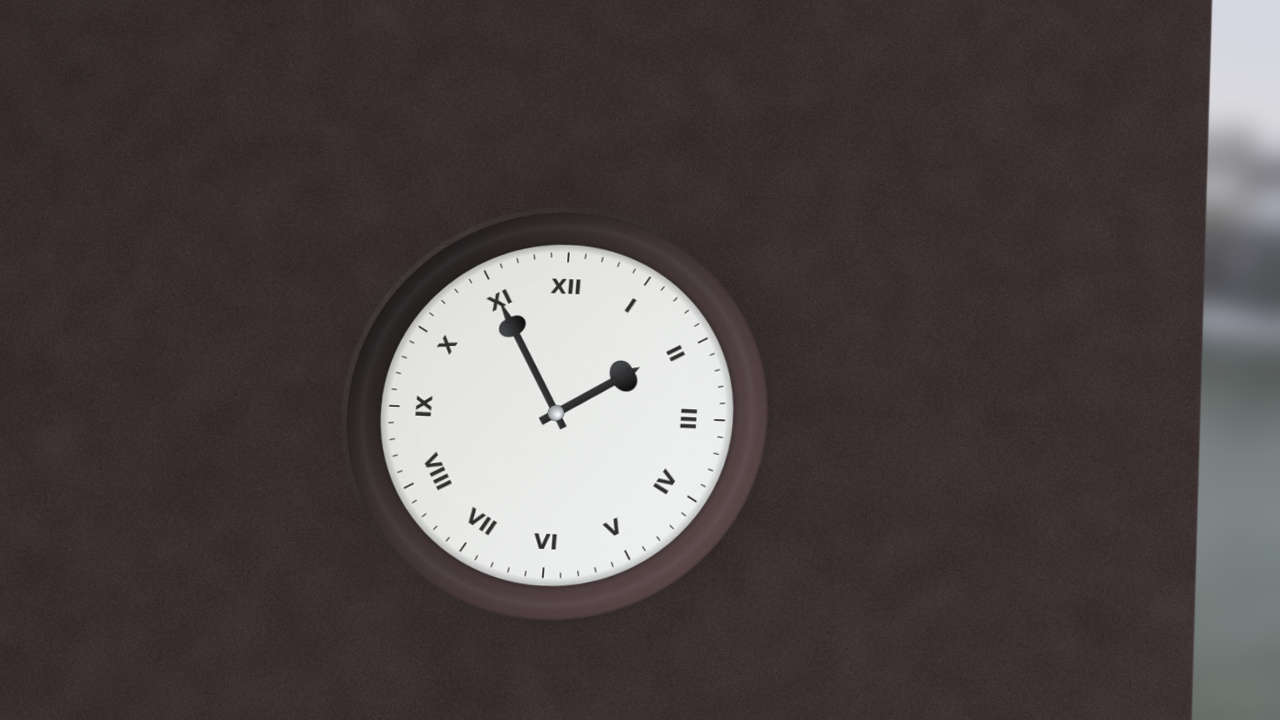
1 h 55 min
